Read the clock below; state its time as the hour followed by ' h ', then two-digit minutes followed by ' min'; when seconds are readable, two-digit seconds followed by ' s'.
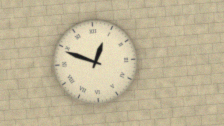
12 h 49 min
